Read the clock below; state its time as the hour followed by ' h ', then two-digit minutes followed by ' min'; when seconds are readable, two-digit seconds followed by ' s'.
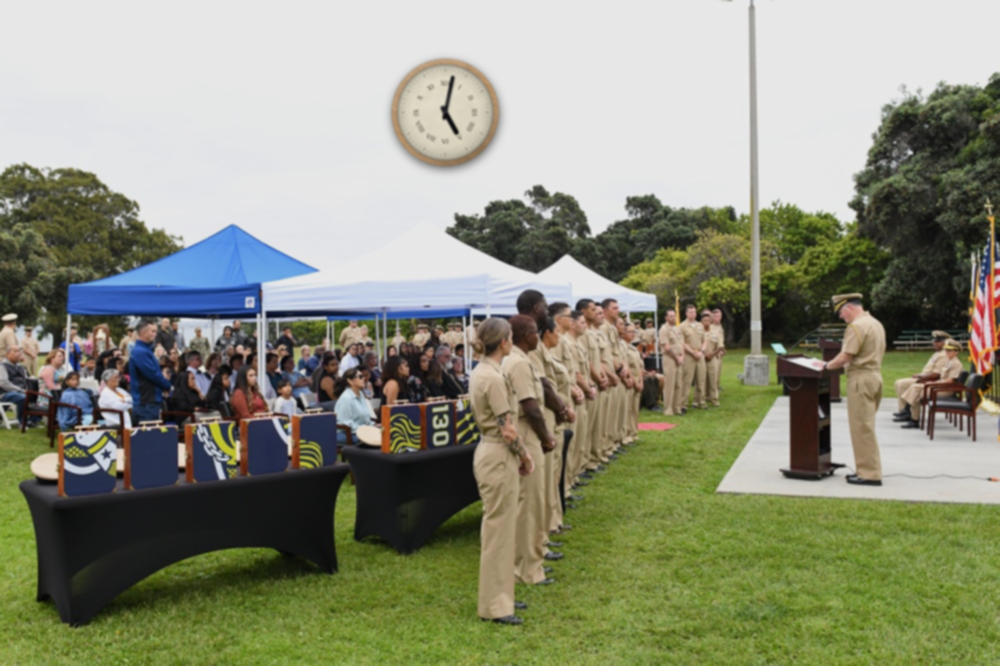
5 h 02 min
